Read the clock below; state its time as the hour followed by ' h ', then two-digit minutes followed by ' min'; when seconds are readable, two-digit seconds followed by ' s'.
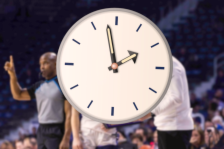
1 h 58 min
